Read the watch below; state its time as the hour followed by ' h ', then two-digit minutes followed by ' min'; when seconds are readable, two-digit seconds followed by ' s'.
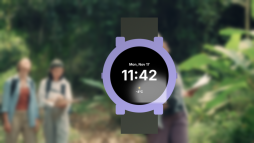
11 h 42 min
